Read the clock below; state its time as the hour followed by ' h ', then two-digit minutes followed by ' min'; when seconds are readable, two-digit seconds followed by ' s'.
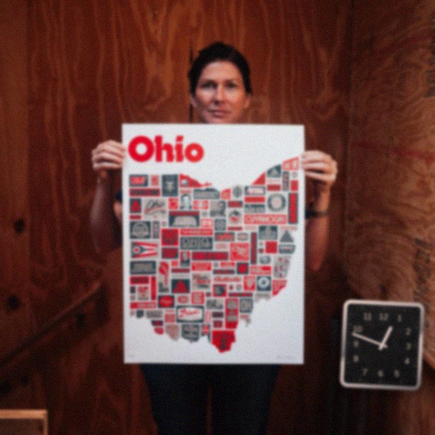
12 h 48 min
